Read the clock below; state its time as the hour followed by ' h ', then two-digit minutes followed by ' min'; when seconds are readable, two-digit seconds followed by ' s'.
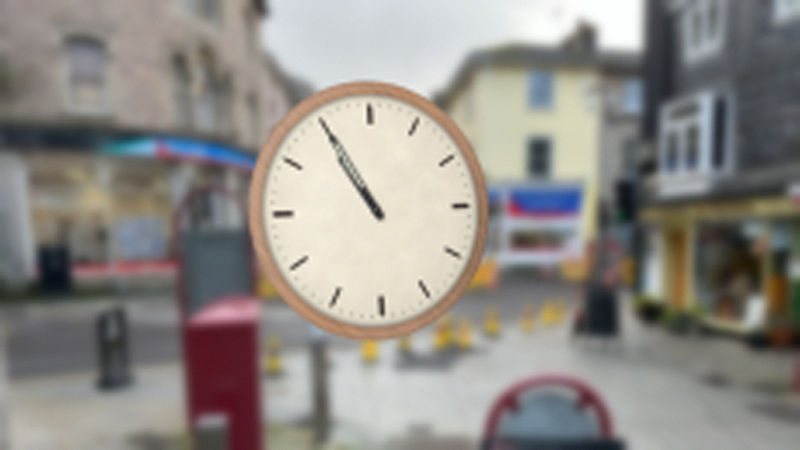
10 h 55 min
